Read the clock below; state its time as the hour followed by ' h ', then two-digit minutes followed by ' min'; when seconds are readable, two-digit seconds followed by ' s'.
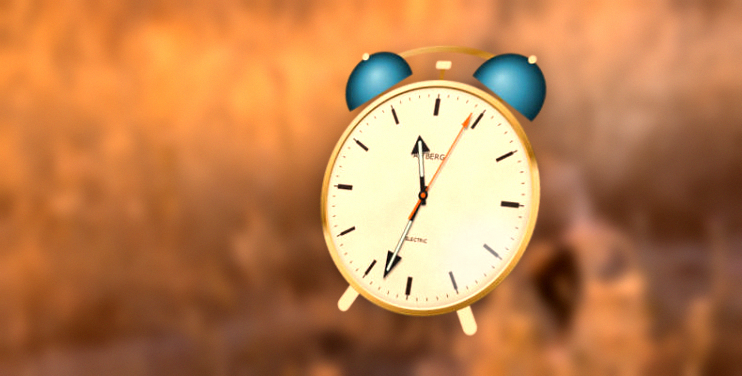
11 h 33 min 04 s
